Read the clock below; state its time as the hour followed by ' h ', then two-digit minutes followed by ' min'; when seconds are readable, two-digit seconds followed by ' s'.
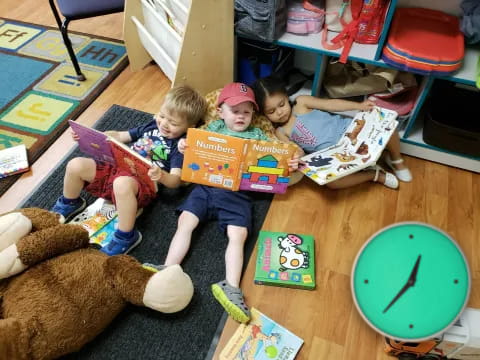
12 h 37 min
